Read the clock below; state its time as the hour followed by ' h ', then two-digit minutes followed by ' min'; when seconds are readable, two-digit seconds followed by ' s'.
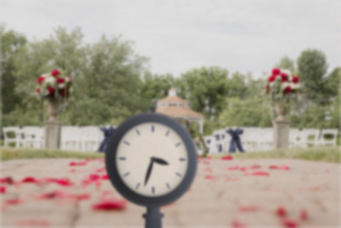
3 h 33 min
